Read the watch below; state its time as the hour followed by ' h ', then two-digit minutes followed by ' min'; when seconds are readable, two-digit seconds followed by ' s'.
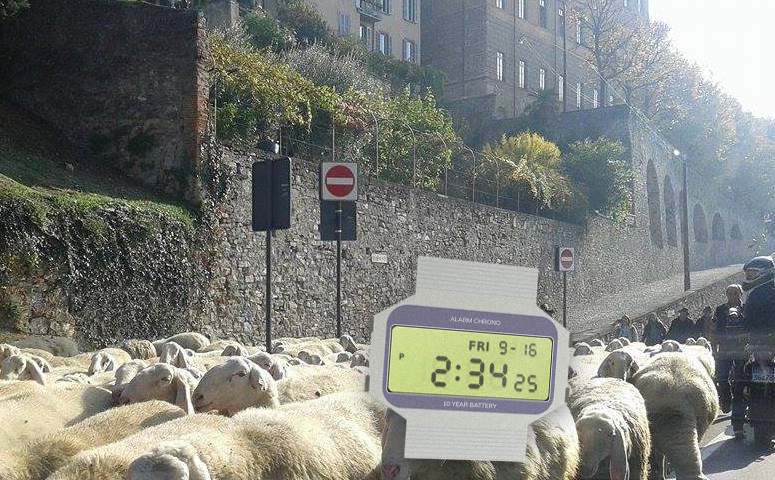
2 h 34 min 25 s
